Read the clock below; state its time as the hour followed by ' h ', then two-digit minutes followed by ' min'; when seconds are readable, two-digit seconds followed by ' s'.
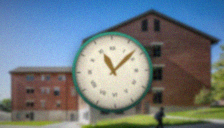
11 h 08 min
